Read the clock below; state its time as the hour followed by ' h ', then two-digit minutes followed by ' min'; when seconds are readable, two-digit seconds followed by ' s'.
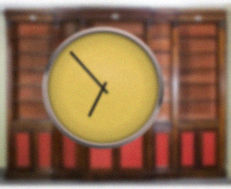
6 h 53 min
